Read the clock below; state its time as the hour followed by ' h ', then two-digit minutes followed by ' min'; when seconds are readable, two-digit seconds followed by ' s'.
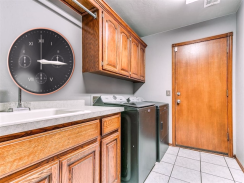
3 h 16 min
